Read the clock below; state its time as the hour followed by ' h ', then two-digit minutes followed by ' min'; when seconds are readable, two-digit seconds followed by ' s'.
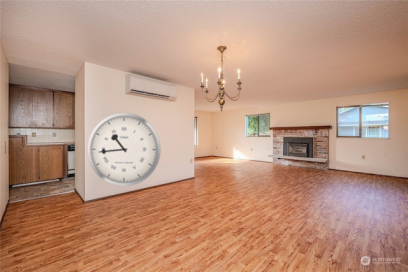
10 h 44 min
